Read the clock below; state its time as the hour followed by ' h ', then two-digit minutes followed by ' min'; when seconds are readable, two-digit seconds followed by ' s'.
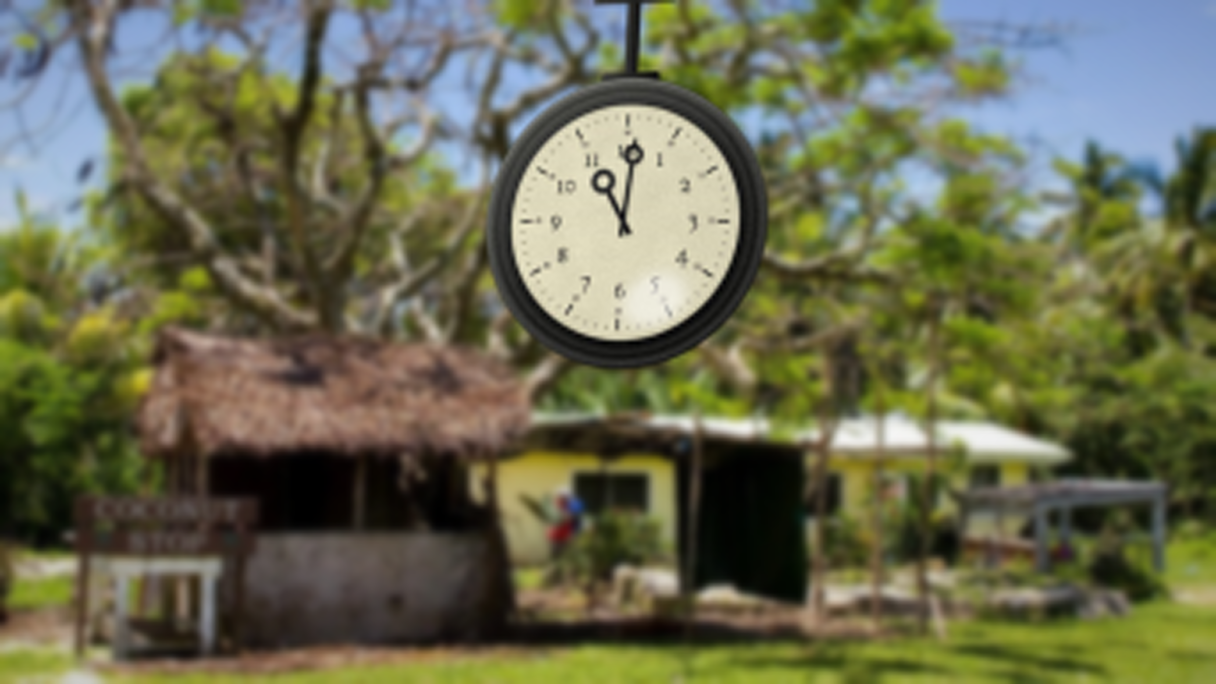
11 h 01 min
